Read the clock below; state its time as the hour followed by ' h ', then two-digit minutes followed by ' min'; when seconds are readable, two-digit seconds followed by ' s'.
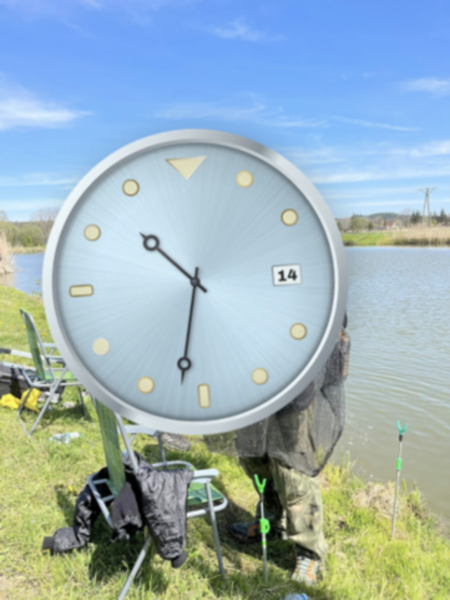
10 h 32 min
